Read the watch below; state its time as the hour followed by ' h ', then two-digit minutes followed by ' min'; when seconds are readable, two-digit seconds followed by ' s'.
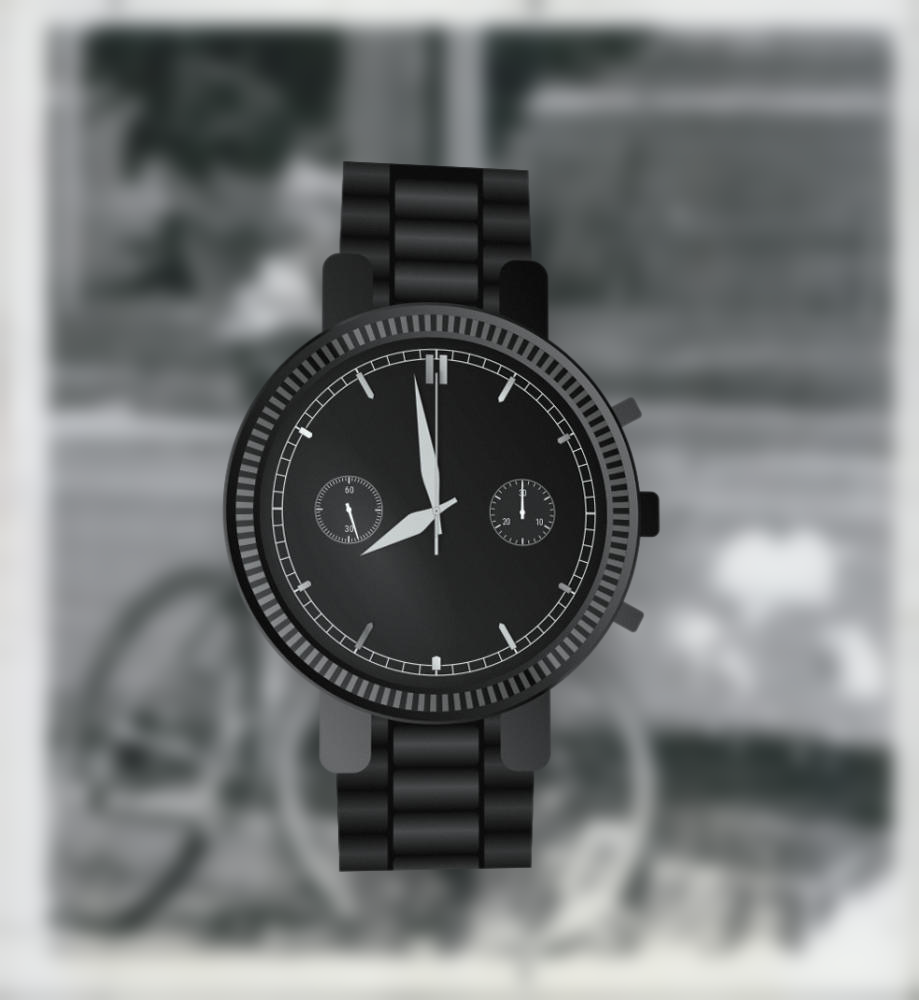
7 h 58 min 27 s
